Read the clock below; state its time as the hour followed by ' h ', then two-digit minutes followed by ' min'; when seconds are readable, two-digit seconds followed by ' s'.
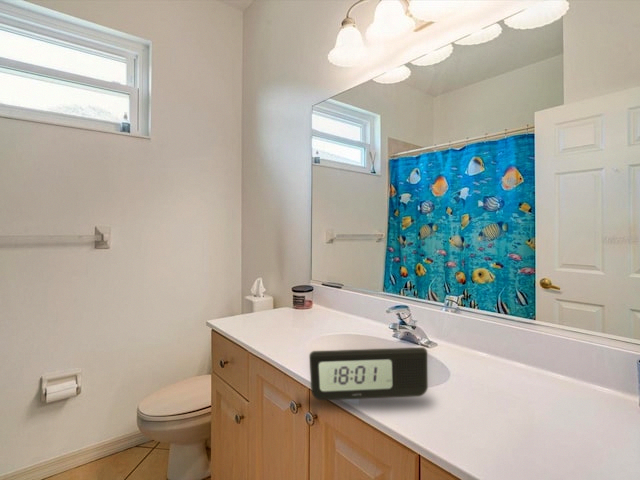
18 h 01 min
